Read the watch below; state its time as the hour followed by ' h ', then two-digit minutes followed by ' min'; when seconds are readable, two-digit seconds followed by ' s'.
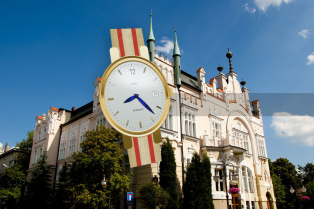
8 h 23 min
